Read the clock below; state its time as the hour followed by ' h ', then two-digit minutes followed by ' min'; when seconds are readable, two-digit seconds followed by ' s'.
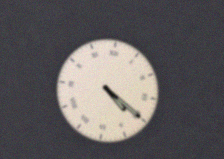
4 h 20 min
